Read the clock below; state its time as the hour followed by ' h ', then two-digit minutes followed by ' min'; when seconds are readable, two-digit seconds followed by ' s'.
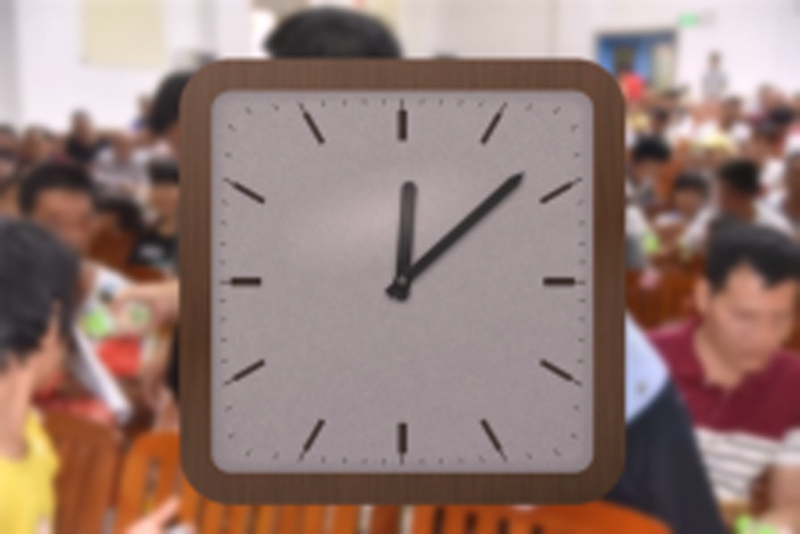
12 h 08 min
